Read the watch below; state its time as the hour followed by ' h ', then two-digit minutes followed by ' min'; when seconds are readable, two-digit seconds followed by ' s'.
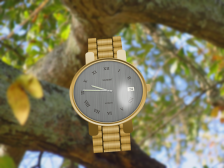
9 h 46 min
